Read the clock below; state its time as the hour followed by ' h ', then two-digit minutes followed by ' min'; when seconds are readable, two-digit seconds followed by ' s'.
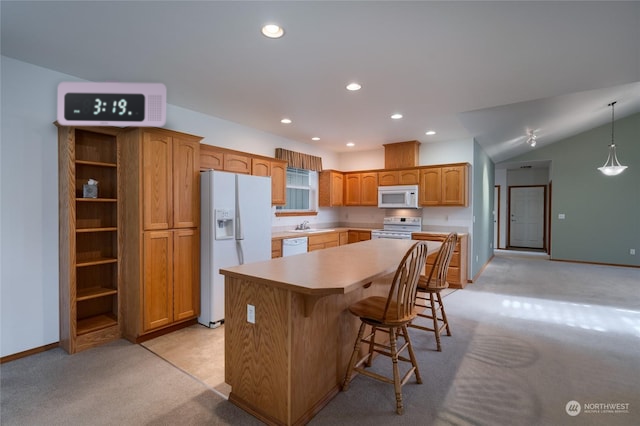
3 h 19 min
